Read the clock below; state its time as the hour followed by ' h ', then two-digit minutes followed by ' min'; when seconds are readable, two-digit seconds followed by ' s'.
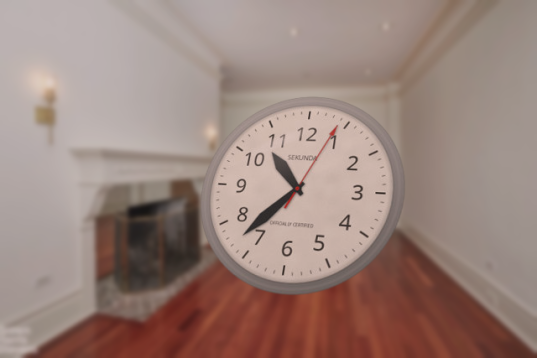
10 h 37 min 04 s
